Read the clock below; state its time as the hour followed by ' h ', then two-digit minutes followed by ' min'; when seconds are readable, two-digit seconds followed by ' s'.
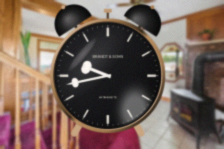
9 h 43 min
